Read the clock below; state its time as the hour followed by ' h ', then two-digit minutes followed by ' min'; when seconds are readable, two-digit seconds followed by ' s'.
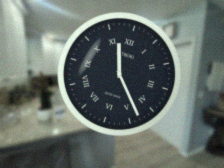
11 h 23 min
